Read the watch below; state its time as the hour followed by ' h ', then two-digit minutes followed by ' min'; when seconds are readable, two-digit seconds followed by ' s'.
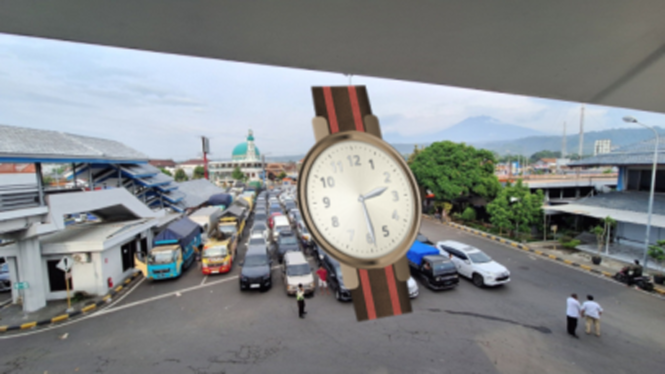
2 h 29 min
